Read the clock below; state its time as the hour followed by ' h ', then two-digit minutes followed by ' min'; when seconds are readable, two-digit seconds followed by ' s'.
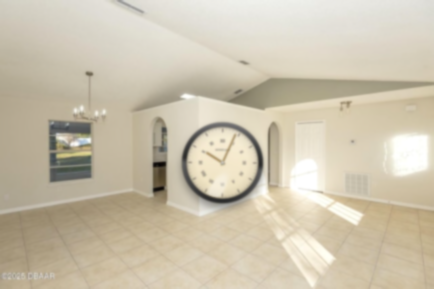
10 h 04 min
